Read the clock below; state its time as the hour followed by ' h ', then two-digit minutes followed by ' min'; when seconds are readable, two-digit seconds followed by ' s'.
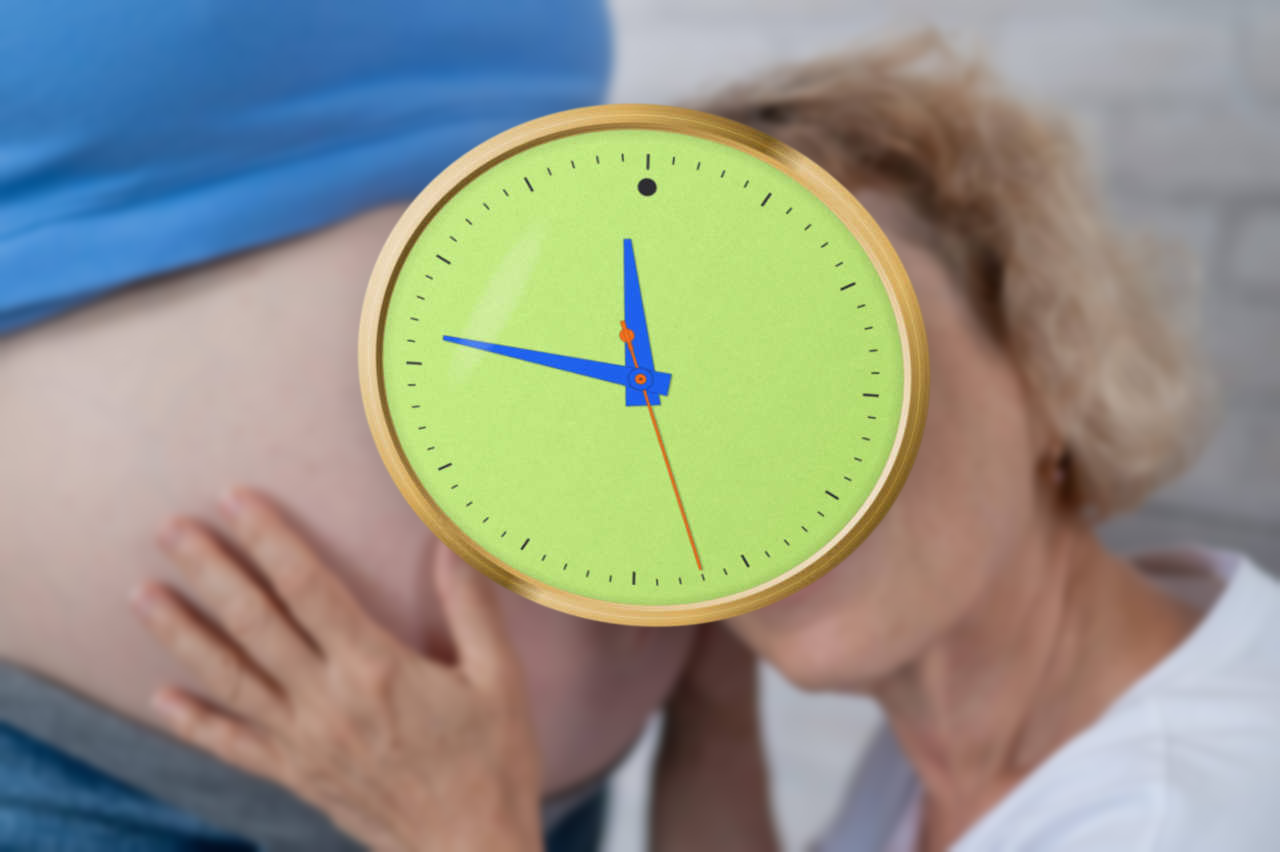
11 h 46 min 27 s
